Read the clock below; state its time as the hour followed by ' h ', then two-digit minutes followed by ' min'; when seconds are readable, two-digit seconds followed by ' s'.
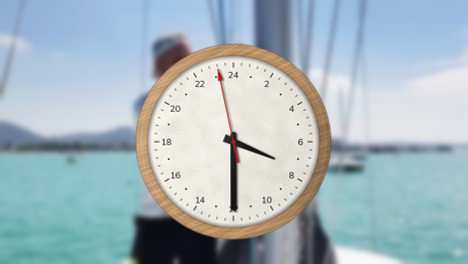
7 h 29 min 58 s
